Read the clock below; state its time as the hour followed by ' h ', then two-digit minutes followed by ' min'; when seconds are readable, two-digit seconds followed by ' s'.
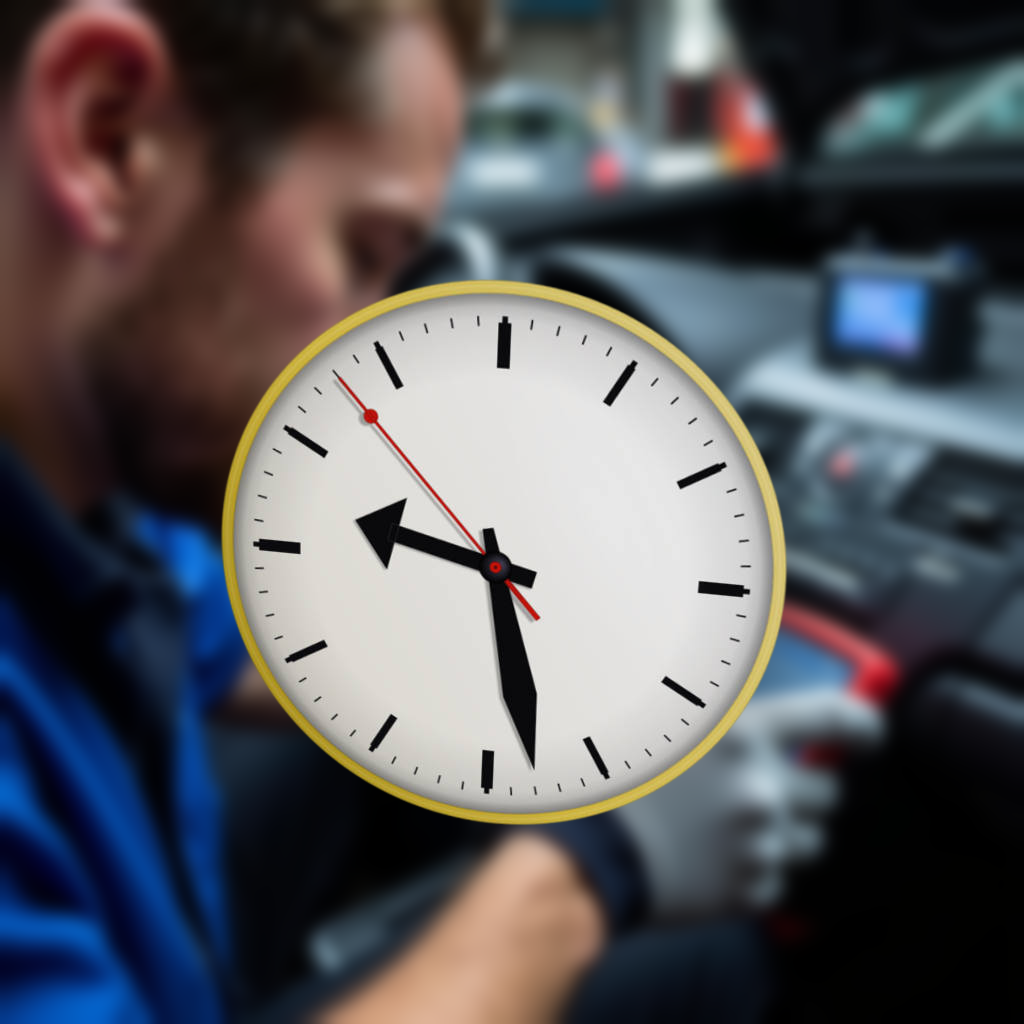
9 h 27 min 53 s
